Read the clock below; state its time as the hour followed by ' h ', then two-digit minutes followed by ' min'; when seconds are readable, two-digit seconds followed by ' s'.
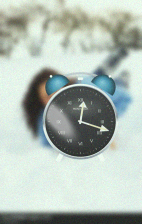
12 h 18 min
